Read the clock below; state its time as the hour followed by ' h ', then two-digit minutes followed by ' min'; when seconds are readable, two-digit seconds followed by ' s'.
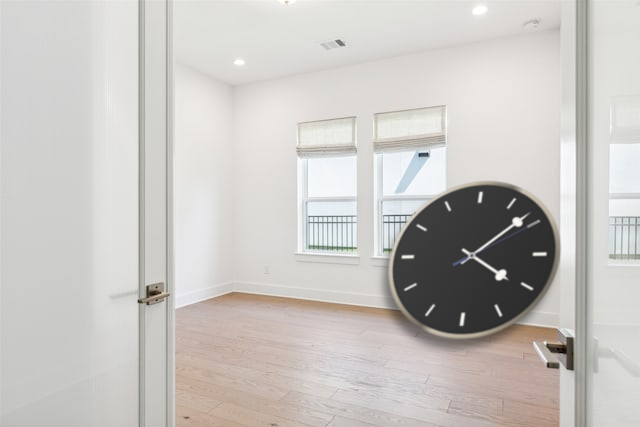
4 h 08 min 10 s
